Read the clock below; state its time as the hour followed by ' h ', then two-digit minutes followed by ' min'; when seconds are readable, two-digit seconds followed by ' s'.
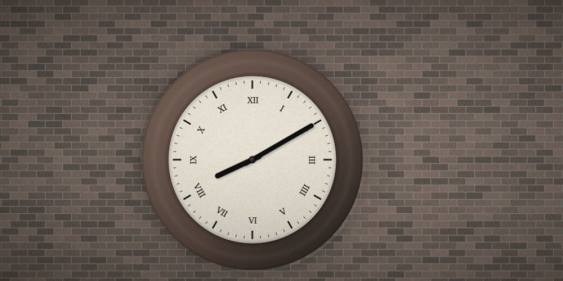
8 h 10 min
